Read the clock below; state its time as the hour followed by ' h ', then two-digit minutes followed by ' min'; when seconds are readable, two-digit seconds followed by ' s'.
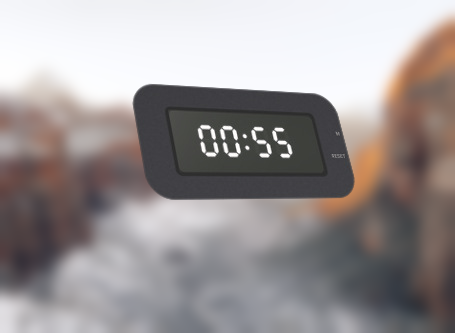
0 h 55 min
